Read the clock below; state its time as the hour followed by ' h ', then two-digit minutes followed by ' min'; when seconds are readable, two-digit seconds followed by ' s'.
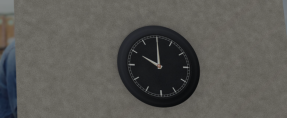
10 h 00 min
